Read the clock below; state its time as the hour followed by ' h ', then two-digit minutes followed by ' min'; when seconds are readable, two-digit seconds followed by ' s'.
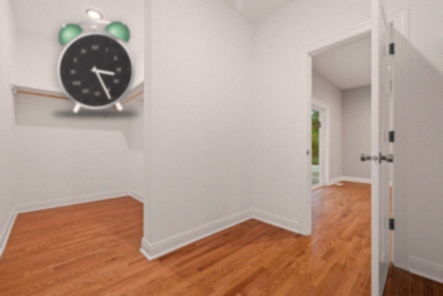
3 h 26 min
